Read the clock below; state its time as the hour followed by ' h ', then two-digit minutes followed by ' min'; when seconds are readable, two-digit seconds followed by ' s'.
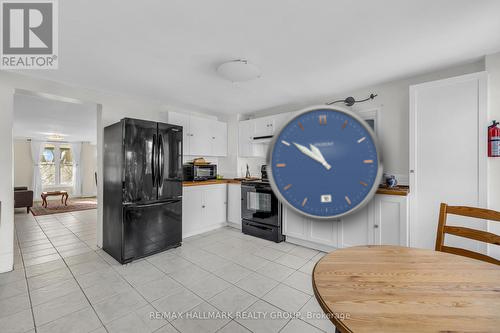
10 h 51 min
